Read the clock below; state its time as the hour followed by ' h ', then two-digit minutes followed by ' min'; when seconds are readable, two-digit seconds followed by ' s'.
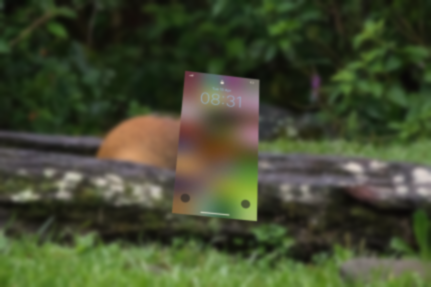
8 h 31 min
